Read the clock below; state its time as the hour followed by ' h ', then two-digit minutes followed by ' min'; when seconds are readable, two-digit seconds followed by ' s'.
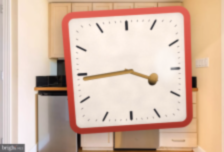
3 h 44 min
